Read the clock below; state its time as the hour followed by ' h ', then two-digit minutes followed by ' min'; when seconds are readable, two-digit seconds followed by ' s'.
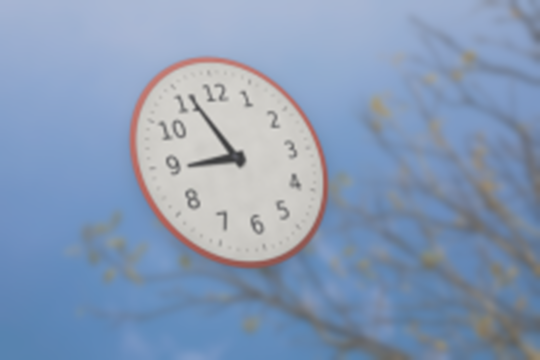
8 h 56 min
